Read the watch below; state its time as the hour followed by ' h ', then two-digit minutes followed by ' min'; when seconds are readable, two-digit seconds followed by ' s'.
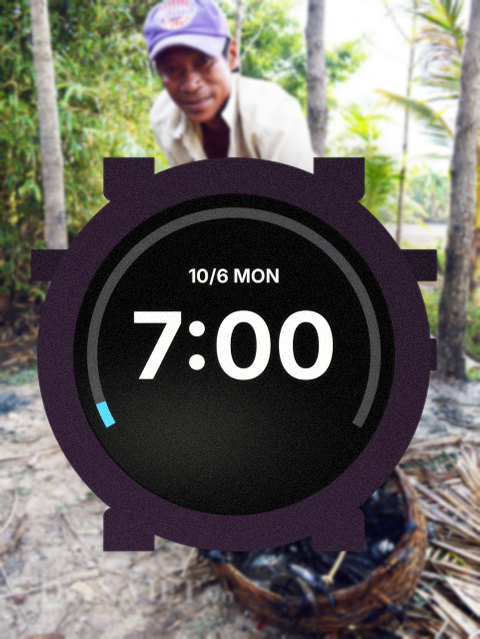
7 h 00 min
